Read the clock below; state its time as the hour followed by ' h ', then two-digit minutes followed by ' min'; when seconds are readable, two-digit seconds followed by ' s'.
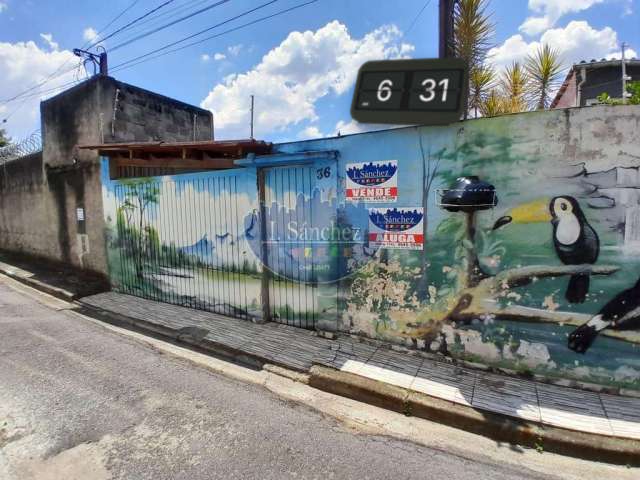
6 h 31 min
